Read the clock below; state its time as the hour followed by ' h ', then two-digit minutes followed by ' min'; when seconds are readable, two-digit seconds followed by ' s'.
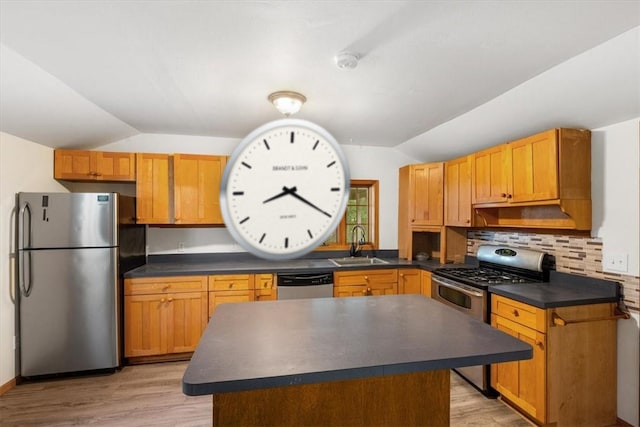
8 h 20 min
